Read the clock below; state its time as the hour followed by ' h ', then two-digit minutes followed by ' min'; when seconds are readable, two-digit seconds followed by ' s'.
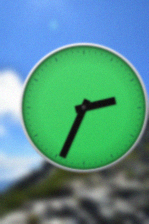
2 h 34 min
